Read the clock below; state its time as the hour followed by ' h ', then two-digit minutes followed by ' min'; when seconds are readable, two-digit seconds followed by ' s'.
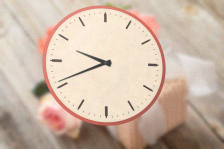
9 h 41 min
